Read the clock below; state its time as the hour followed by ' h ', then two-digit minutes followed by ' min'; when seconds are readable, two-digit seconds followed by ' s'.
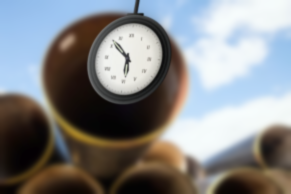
5 h 52 min
